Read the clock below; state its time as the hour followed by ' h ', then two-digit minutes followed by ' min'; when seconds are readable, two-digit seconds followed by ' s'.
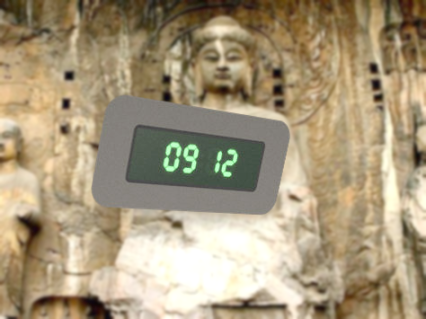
9 h 12 min
